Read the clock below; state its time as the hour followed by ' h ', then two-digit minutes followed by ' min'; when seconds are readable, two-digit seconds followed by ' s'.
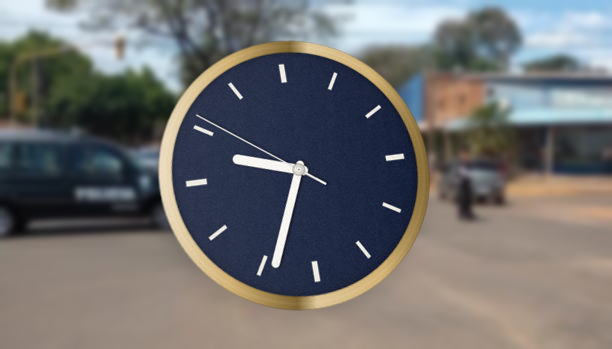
9 h 33 min 51 s
